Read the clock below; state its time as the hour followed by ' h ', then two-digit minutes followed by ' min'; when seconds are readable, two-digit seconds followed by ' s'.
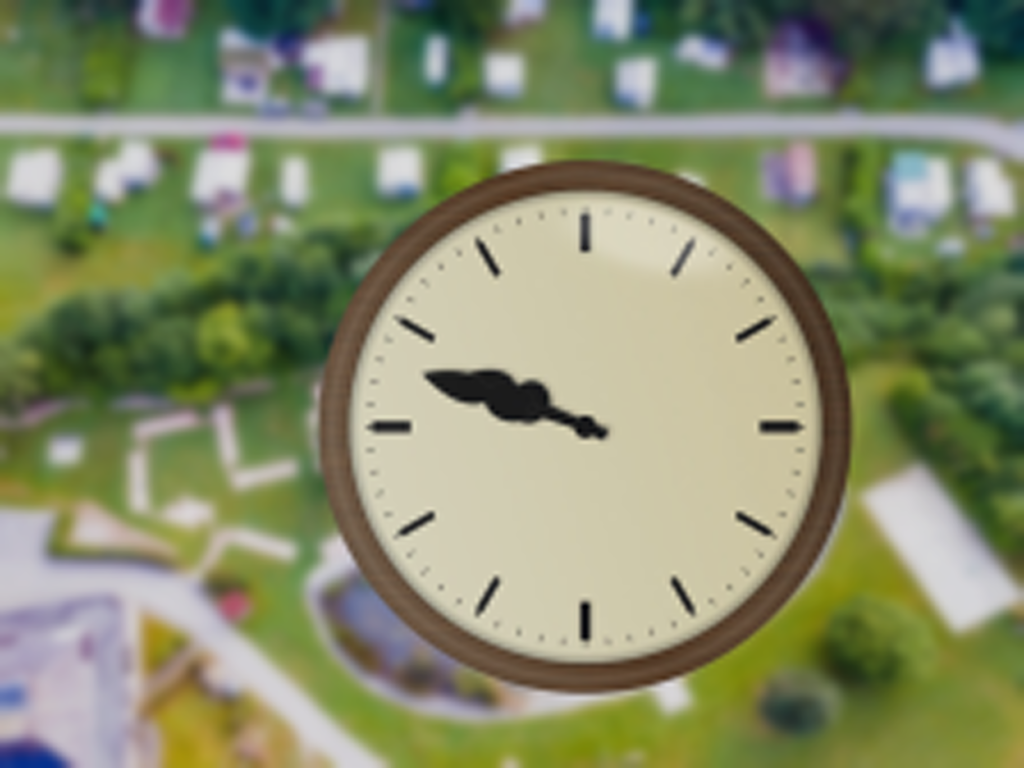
9 h 48 min
